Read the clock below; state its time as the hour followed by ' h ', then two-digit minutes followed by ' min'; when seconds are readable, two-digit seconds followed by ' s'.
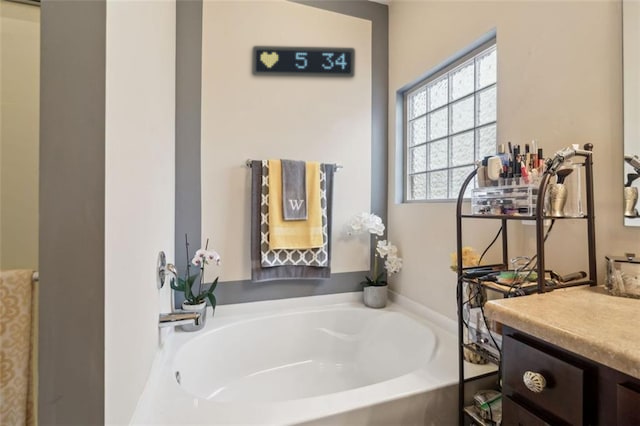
5 h 34 min
